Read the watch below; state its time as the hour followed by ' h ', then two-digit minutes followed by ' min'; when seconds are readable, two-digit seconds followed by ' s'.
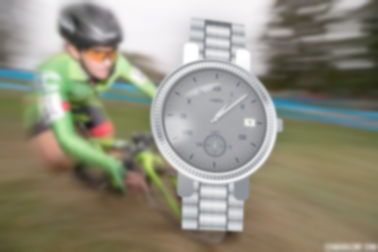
1 h 08 min
